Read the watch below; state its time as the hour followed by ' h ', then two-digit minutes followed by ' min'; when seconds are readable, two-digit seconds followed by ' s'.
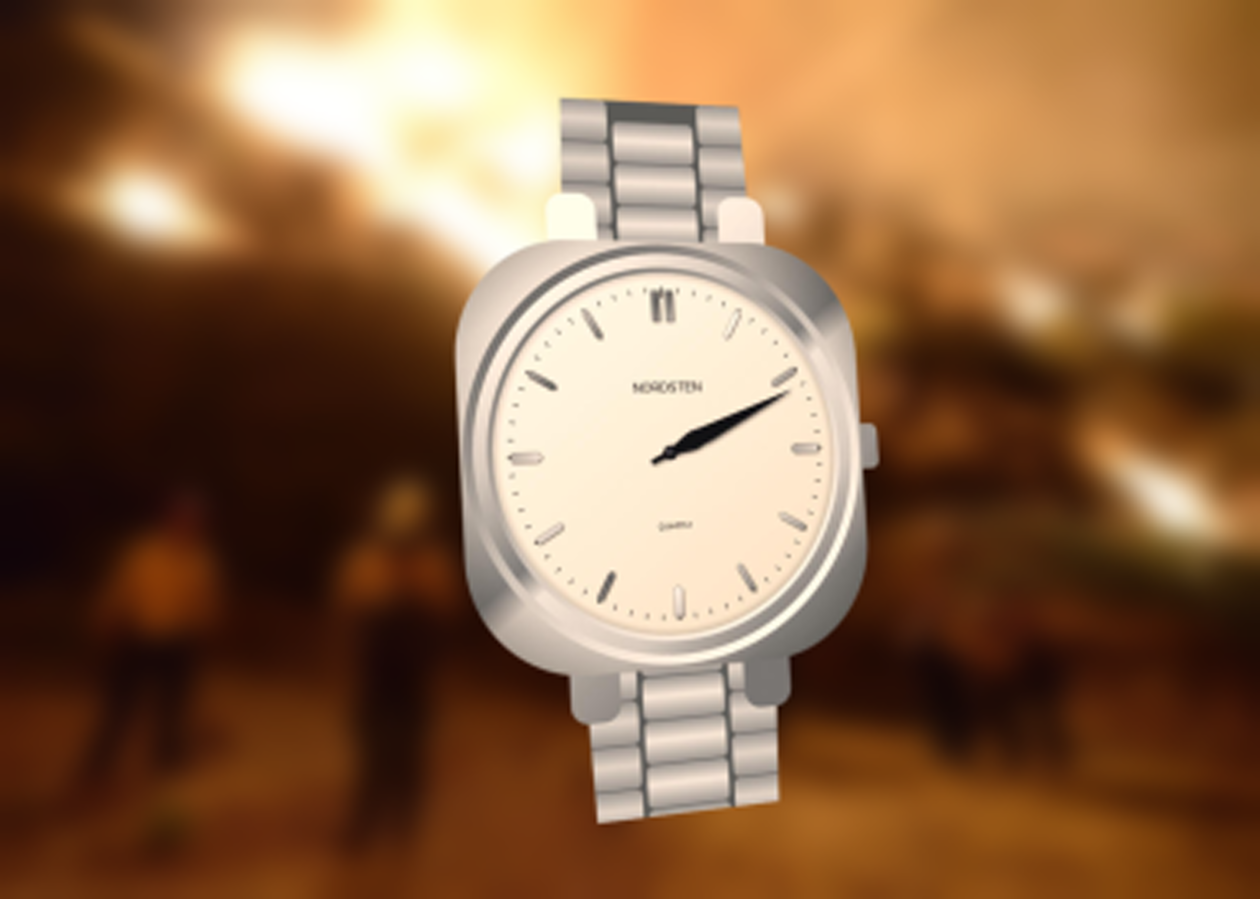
2 h 11 min
